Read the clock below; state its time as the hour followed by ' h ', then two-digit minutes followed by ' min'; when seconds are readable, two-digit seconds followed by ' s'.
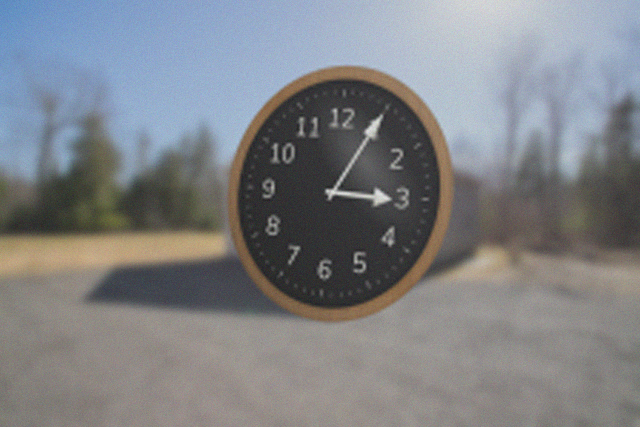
3 h 05 min
